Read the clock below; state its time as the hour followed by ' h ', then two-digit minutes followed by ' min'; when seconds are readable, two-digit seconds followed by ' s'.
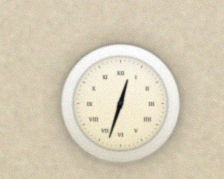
12 h 33 min
